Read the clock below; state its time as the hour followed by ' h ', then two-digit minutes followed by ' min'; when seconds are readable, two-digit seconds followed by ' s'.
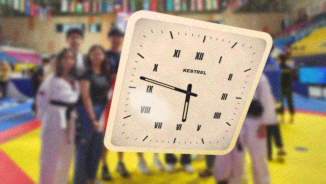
5 h 47 min
